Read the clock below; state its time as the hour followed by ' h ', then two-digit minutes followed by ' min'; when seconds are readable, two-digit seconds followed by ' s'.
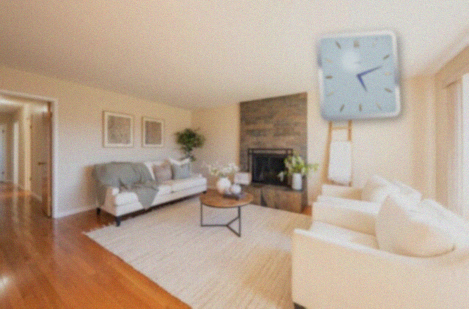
5 h 12 min
